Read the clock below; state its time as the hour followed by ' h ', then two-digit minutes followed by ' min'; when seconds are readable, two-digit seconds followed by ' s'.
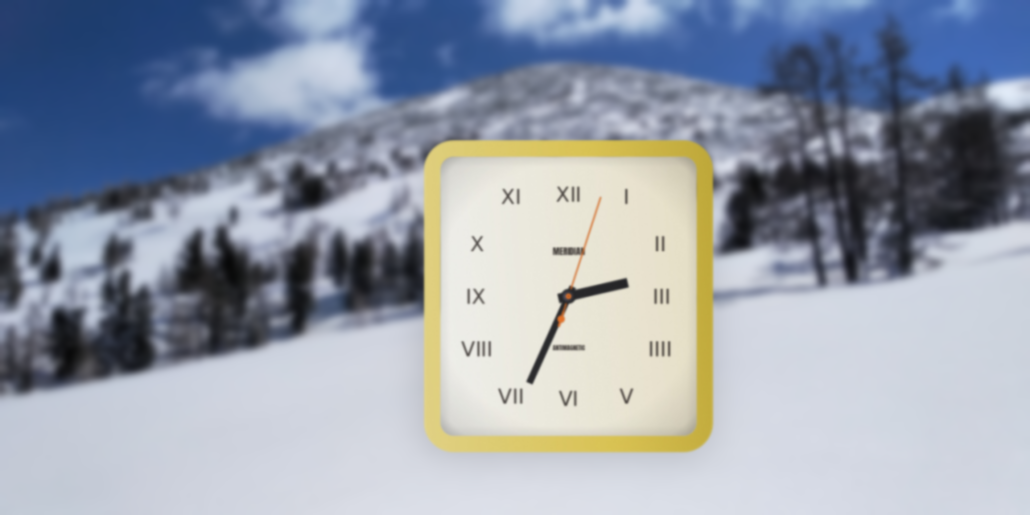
2 h 34 min 03 s
